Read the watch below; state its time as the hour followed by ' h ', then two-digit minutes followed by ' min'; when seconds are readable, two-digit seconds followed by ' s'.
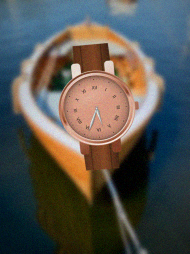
5 h 34 min
